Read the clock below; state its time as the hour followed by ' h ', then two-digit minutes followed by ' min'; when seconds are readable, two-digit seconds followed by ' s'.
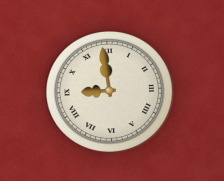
8 h 59 min
